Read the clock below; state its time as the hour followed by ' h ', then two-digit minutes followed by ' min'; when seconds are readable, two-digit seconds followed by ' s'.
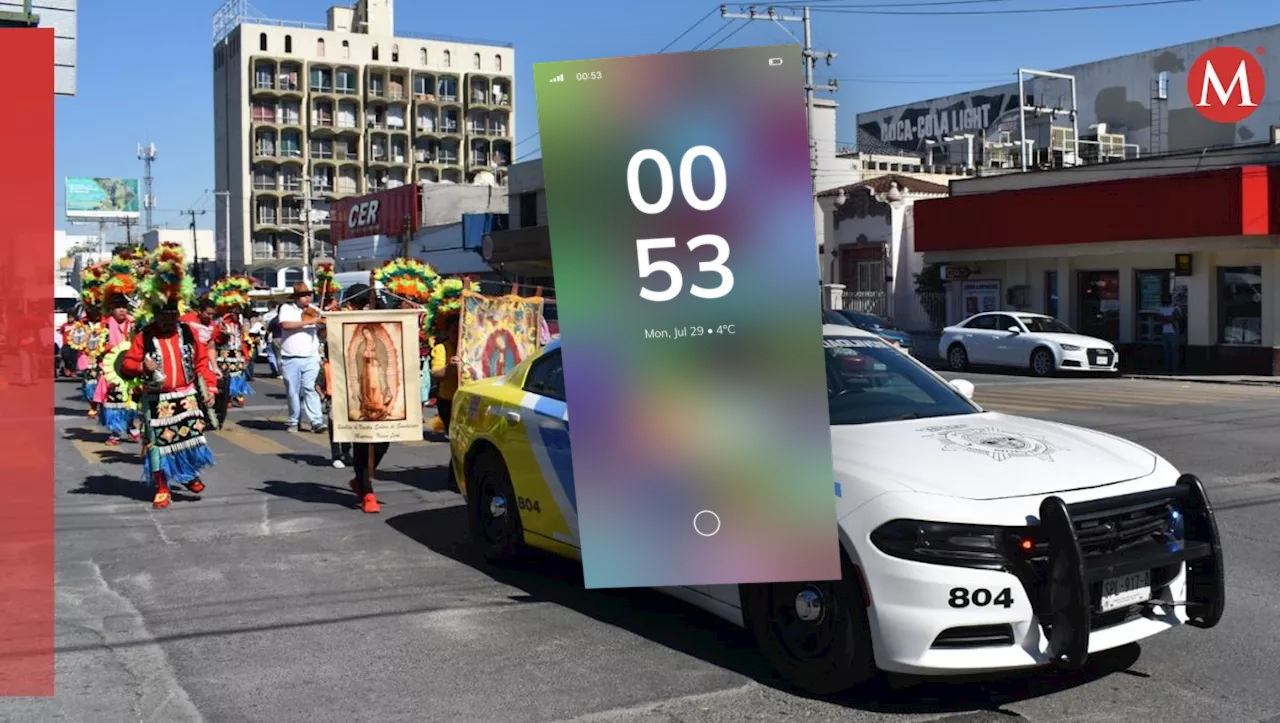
0 h 53 min
